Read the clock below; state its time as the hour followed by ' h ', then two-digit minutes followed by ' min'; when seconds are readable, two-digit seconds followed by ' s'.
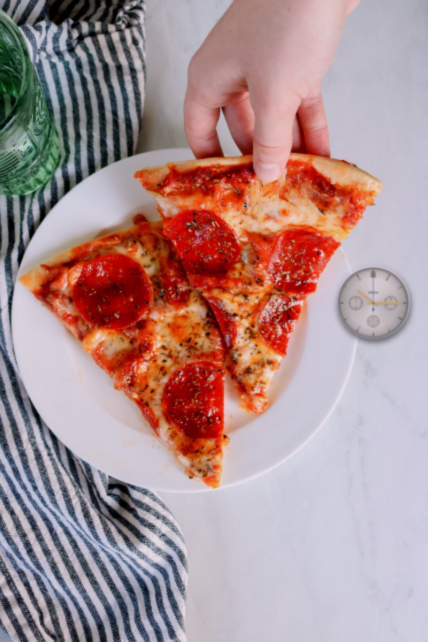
10 h 15 min
